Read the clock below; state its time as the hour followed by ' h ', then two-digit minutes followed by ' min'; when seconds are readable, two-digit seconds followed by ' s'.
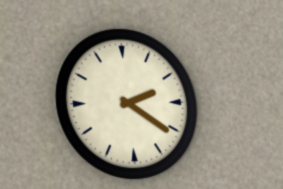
2 h 21 min
